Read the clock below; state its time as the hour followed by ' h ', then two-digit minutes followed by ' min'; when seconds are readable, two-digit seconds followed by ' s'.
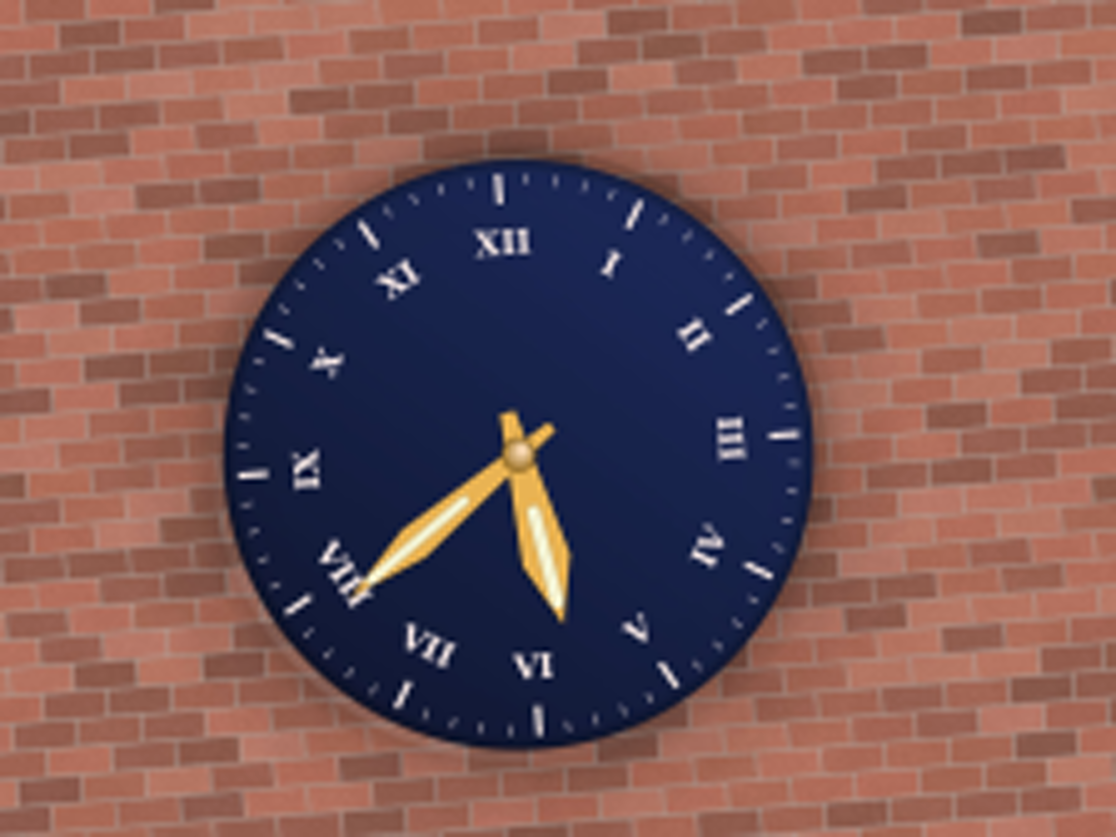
5 h 39 min
